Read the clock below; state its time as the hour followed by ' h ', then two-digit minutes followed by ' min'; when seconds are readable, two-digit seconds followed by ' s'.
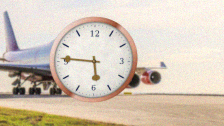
5 h 46 min
